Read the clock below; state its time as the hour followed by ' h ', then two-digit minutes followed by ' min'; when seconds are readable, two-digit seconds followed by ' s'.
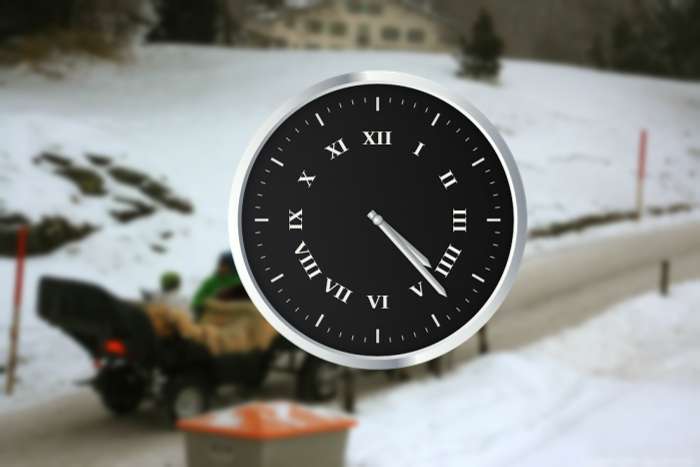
4 h 23 min
